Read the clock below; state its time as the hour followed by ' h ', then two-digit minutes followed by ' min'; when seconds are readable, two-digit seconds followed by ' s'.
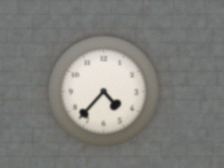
4 h 37 min
